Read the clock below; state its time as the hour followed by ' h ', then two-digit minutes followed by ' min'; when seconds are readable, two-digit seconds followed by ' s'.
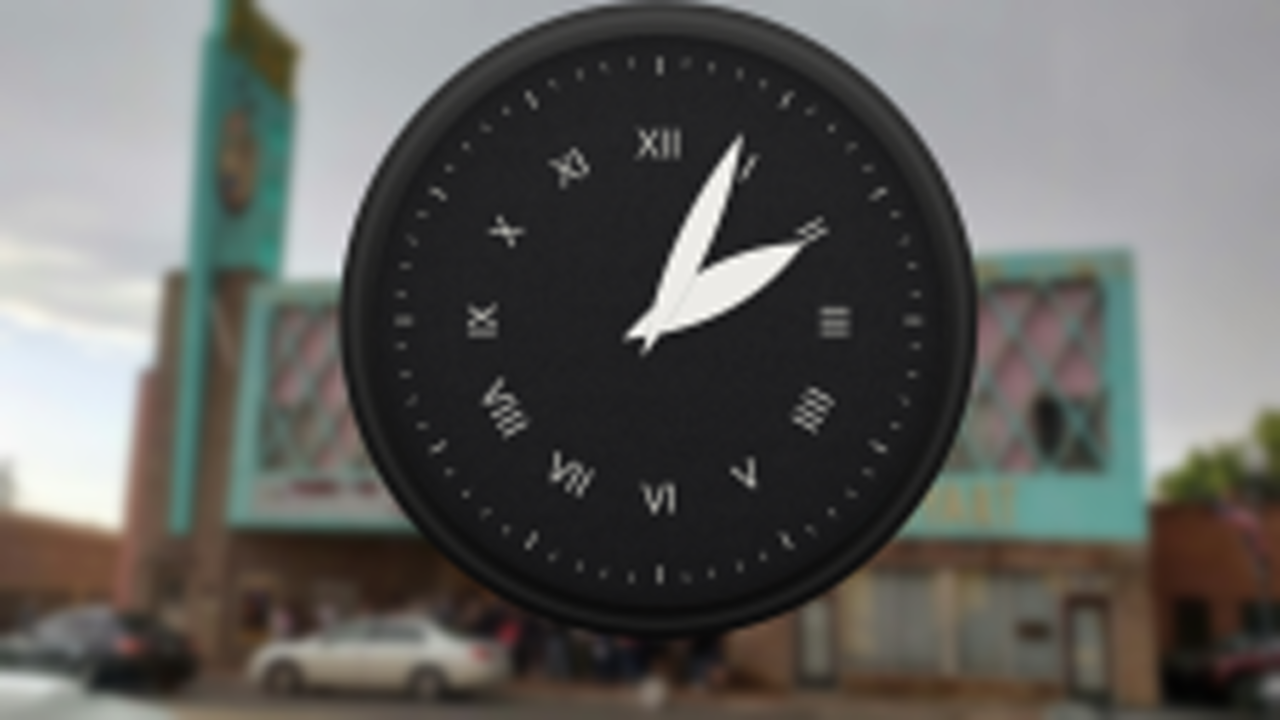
2 h 04 min
